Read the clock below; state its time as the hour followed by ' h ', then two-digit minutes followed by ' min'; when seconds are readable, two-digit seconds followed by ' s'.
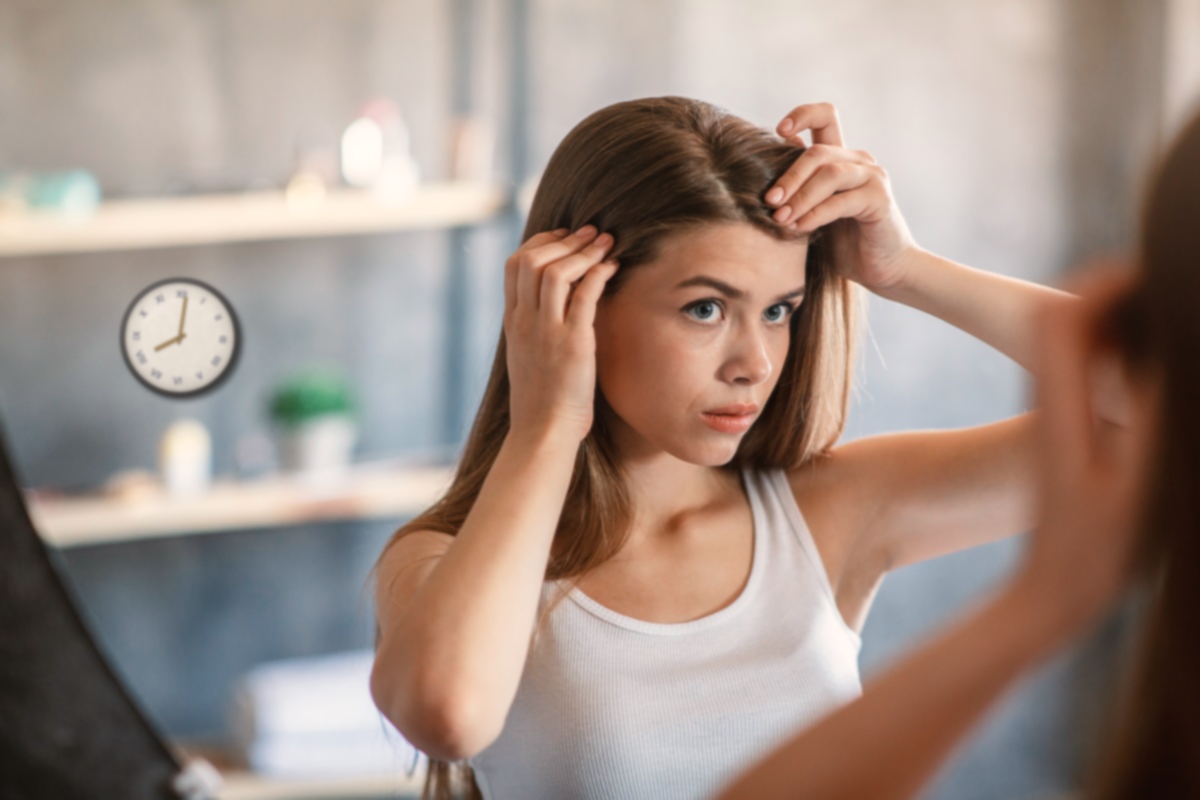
8 h 01 min
